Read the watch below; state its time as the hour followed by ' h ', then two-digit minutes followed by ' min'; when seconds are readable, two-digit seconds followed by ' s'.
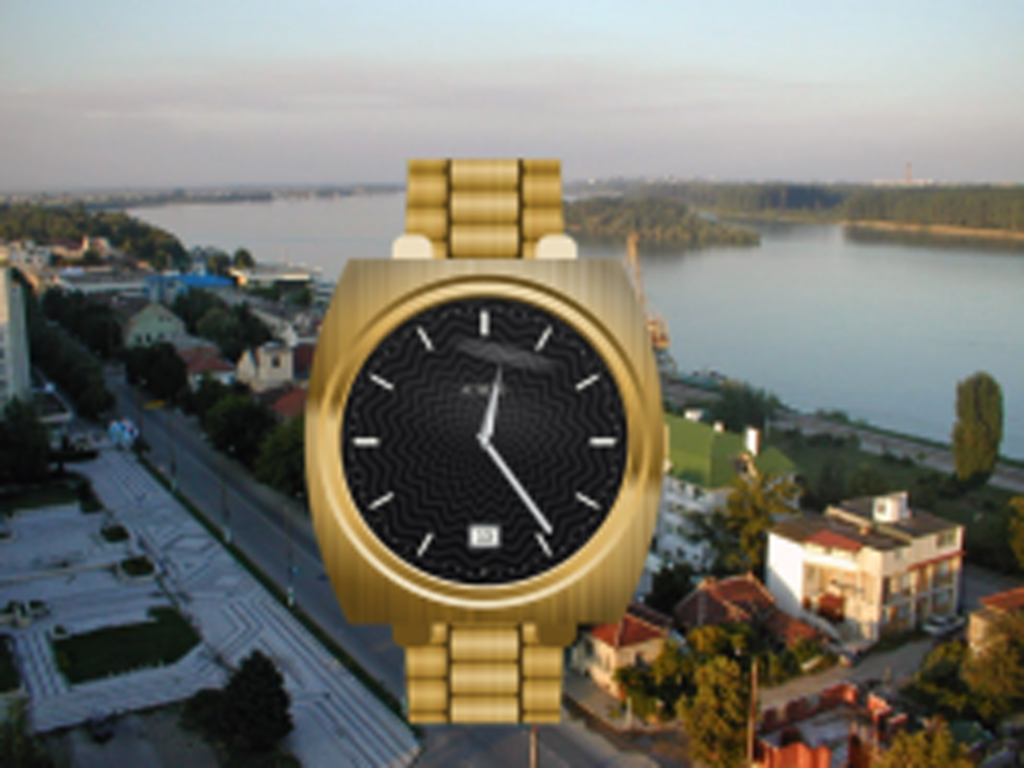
12 h 24 min
